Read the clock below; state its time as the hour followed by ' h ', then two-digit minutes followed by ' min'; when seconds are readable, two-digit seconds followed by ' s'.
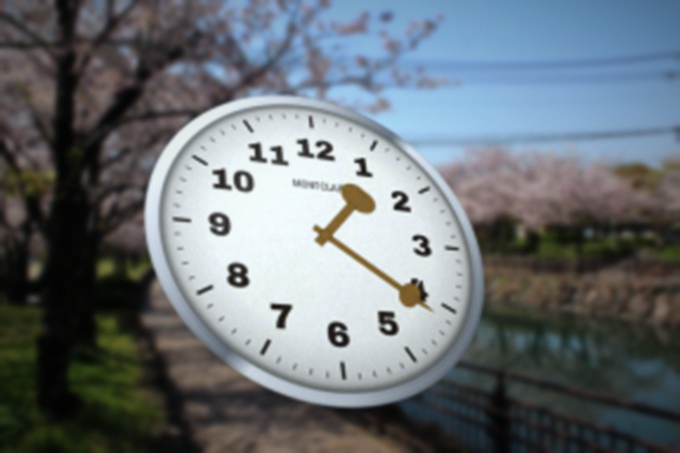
1 h 21 min
